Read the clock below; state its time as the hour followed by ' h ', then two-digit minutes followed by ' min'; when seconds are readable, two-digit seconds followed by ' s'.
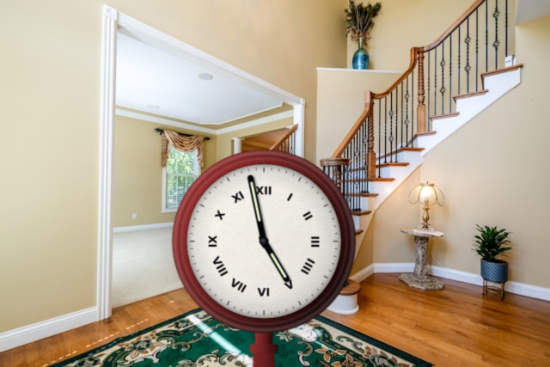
4 h 58 min
